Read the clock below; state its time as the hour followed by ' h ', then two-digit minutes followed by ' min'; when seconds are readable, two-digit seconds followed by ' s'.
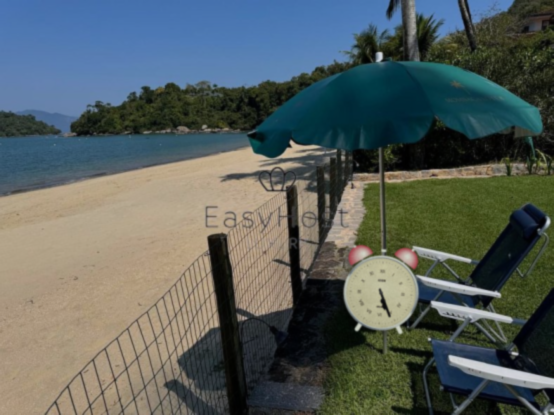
5 h 26 min
